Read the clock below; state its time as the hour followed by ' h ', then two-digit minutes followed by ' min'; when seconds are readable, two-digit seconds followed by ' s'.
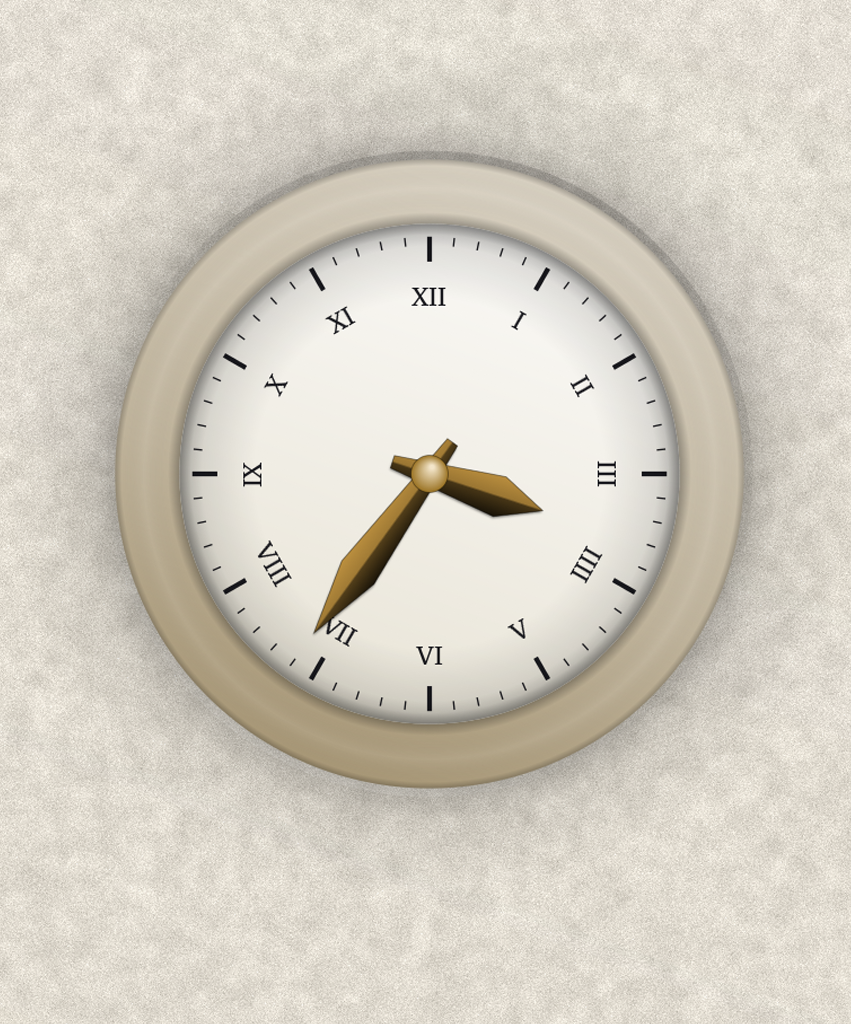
3 h 36 min
